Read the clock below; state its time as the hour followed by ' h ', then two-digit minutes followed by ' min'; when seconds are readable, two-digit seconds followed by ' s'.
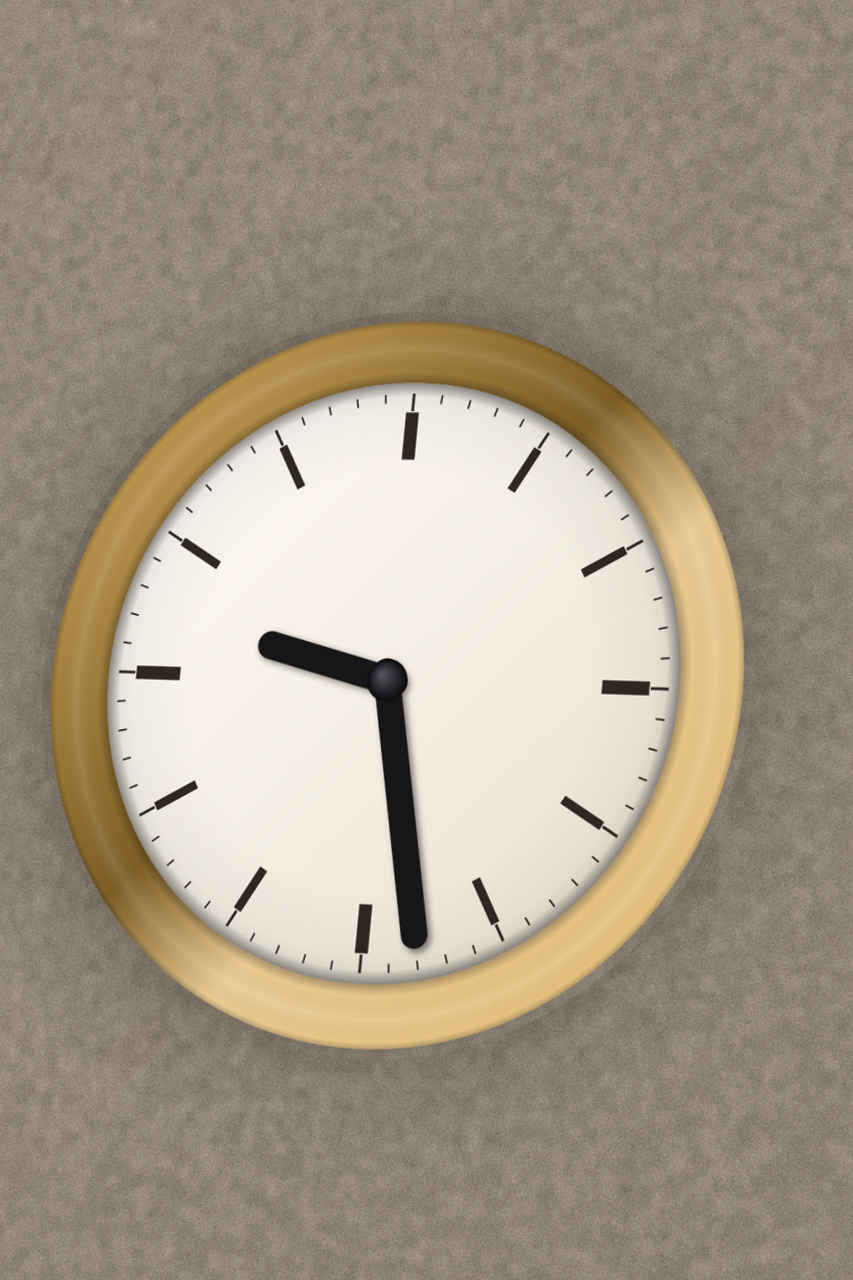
9 h 28 min
